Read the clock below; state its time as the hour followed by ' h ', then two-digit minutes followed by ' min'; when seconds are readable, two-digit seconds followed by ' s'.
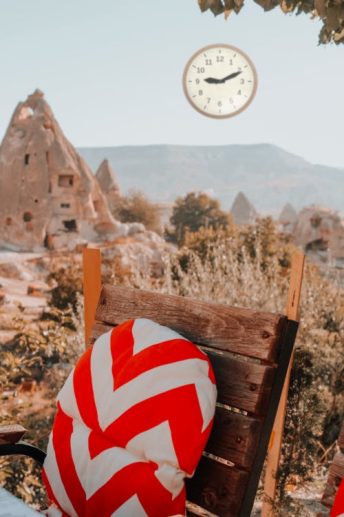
9 h 11 min
